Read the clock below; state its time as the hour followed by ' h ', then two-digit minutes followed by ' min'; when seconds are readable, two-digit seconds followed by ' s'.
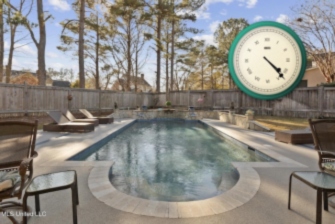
4 h 23 min
